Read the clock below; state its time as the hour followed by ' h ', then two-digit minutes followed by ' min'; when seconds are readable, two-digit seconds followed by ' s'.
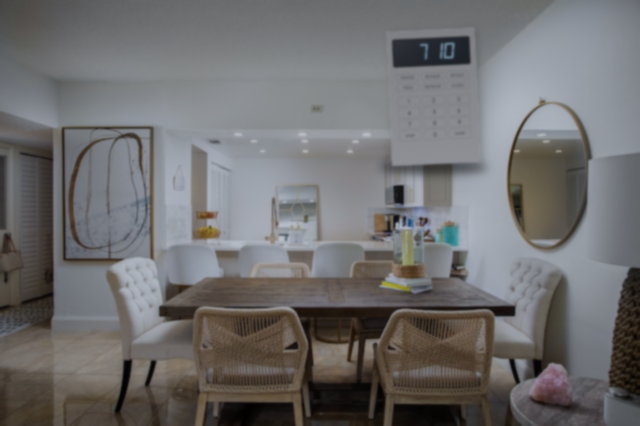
7 h 10 min
